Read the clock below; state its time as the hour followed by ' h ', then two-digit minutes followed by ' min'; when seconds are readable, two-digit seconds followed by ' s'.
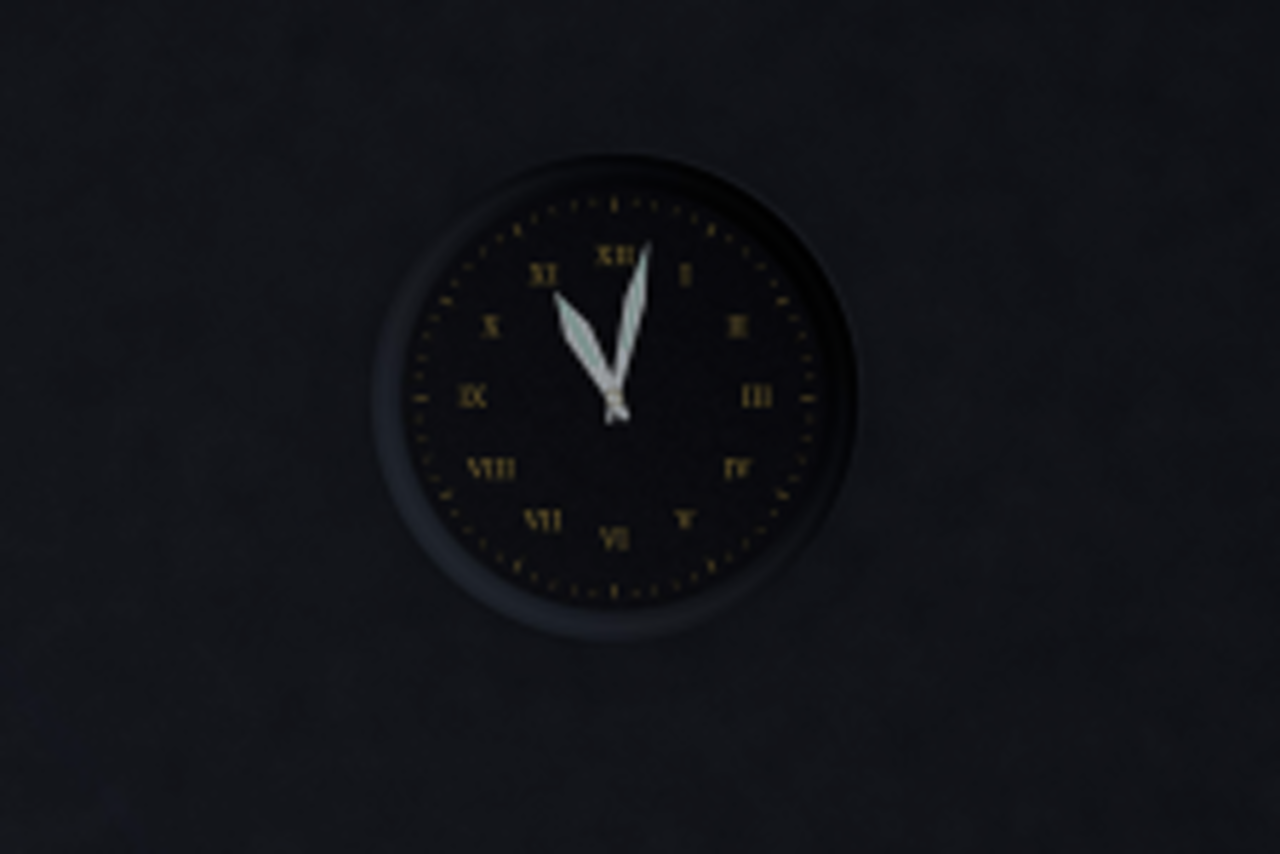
11 h 02 min
